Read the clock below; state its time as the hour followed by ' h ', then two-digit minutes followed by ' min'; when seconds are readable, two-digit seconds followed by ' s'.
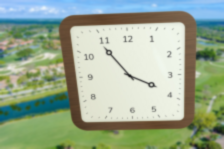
3 h 54 min
